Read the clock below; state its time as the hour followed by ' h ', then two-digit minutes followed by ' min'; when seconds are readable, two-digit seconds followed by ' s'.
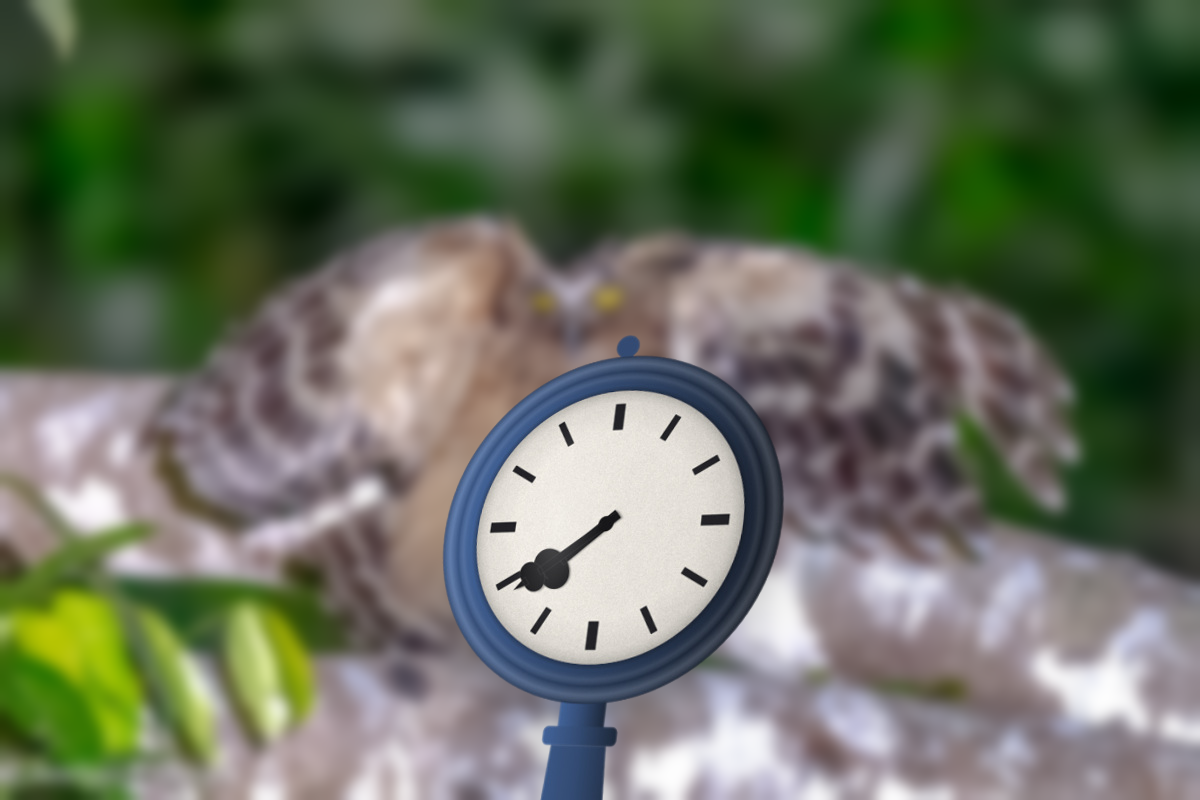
7 h 39 min
